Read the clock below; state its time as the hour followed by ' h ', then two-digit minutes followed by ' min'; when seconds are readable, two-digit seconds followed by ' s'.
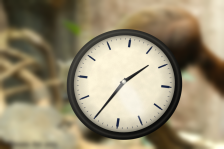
1 h 35 min
